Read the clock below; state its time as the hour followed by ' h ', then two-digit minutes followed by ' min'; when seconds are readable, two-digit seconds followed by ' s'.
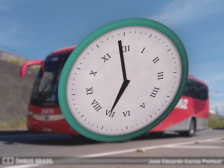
6 h 59 min
